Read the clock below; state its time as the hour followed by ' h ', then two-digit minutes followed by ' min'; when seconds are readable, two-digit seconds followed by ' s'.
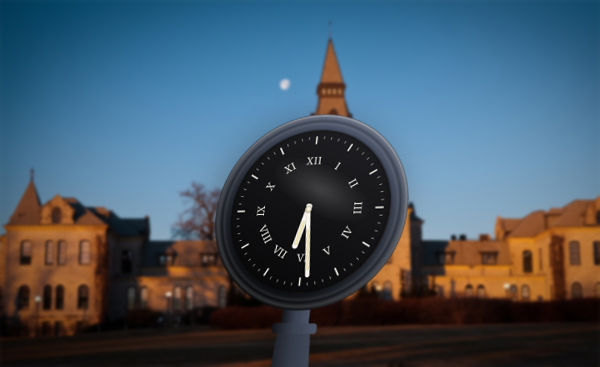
6 h 29 min
